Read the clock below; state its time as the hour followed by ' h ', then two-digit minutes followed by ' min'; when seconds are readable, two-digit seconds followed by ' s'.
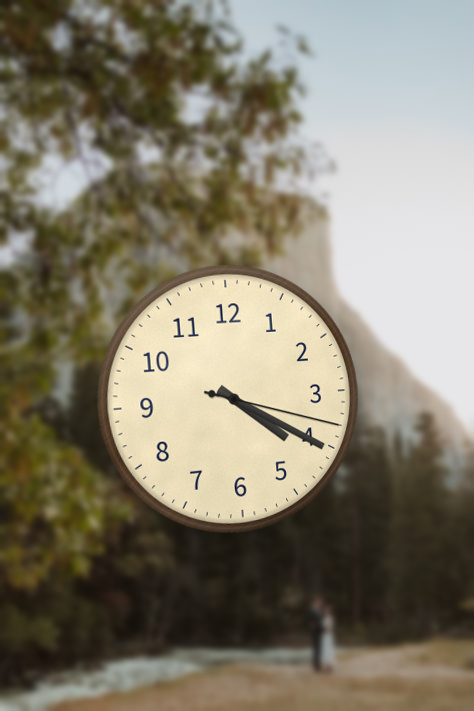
4 h 20 min 18 s
